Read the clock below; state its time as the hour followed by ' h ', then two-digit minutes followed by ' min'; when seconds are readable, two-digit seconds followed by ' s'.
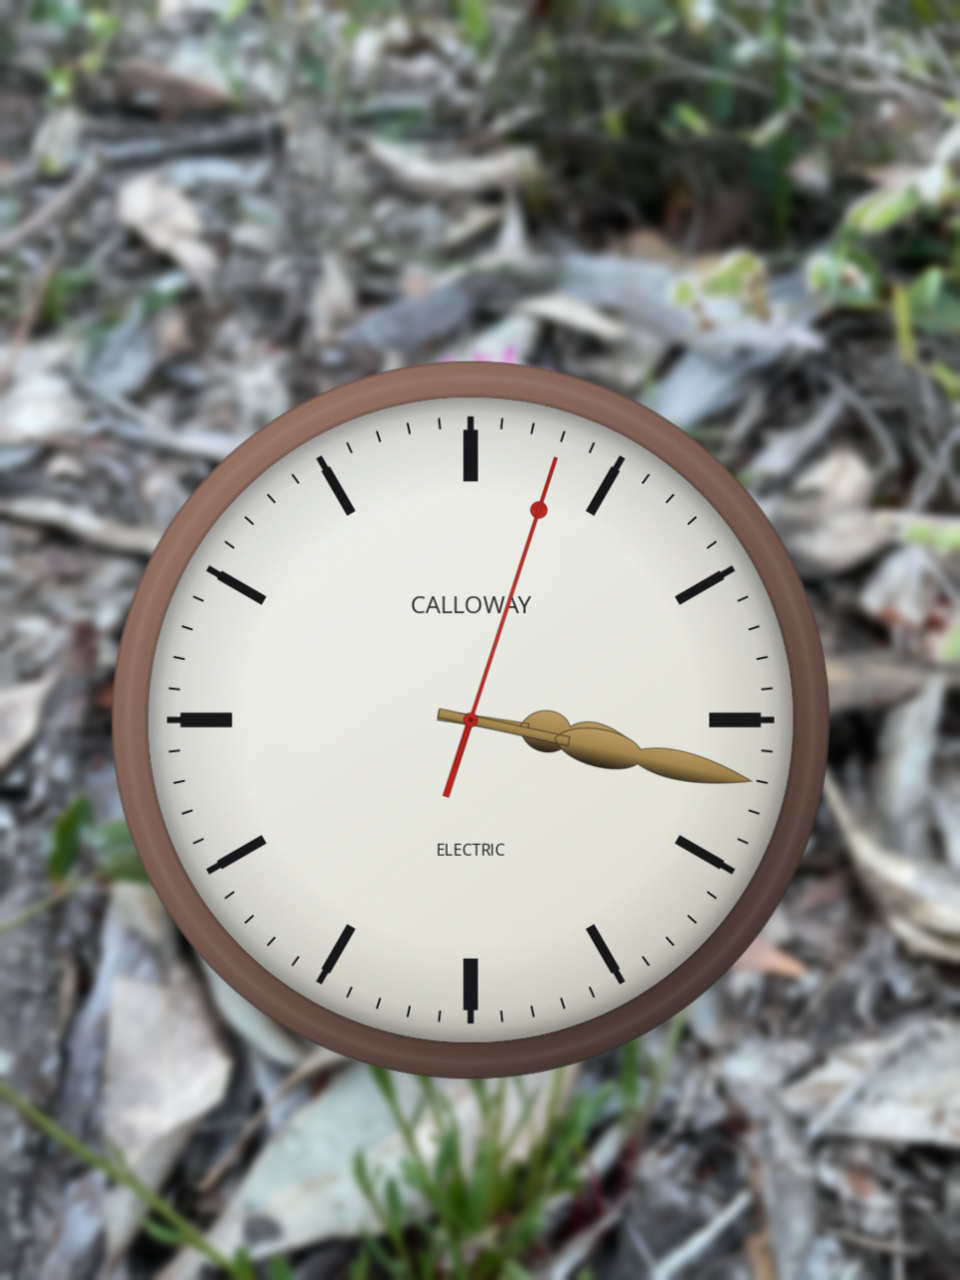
3 h 17 min 03 s
